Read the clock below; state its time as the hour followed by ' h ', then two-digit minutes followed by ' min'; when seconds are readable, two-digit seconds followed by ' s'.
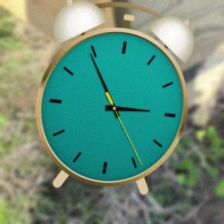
2 h 54 min 24 s
